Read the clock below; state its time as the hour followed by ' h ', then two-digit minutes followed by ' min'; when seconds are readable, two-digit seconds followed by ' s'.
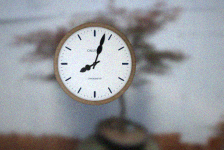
8 h 03 min
